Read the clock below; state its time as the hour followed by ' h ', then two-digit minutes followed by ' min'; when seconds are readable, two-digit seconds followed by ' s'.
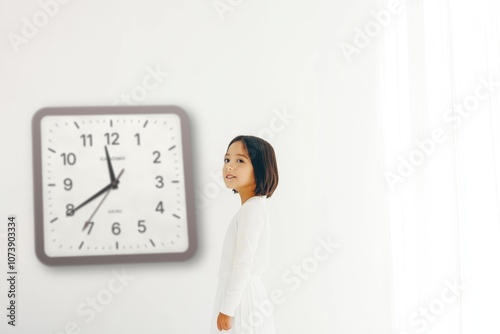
11 h 39 min 36 s
